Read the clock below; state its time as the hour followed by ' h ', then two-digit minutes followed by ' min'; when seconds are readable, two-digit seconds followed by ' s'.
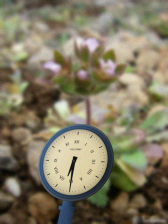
6 h 30 min
